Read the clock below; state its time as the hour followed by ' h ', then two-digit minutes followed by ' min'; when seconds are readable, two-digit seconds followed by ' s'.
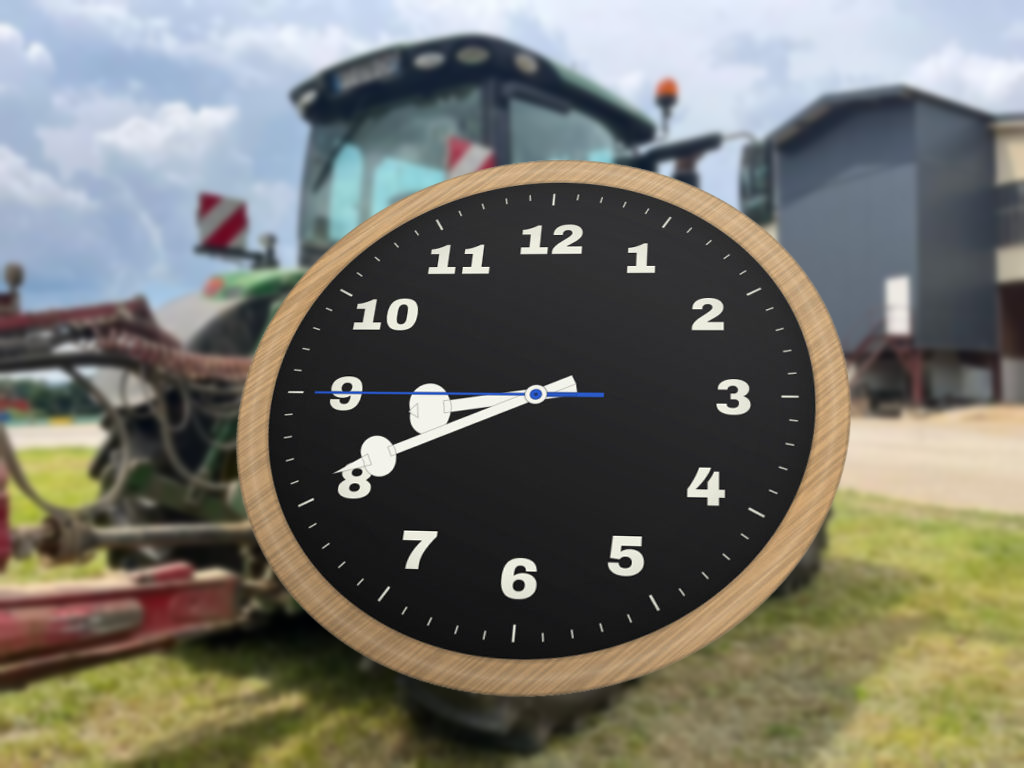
8 h 40 min 45 s
